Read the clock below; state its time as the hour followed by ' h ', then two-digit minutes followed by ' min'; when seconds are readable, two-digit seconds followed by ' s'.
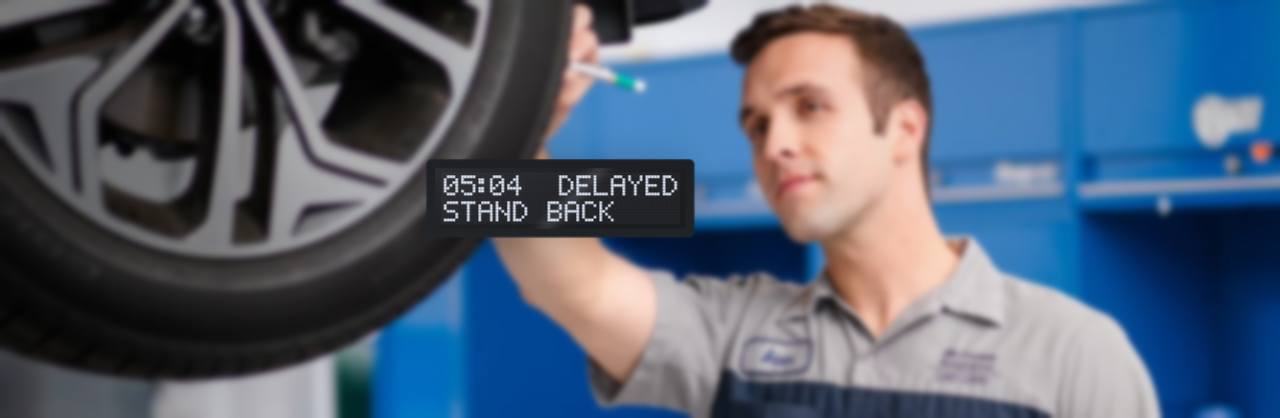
5 h 04 min
